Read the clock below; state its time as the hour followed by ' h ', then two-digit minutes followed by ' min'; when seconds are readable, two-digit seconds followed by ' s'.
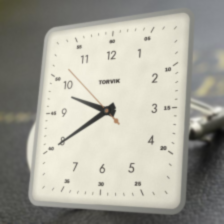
9 h 39 min 52 s
